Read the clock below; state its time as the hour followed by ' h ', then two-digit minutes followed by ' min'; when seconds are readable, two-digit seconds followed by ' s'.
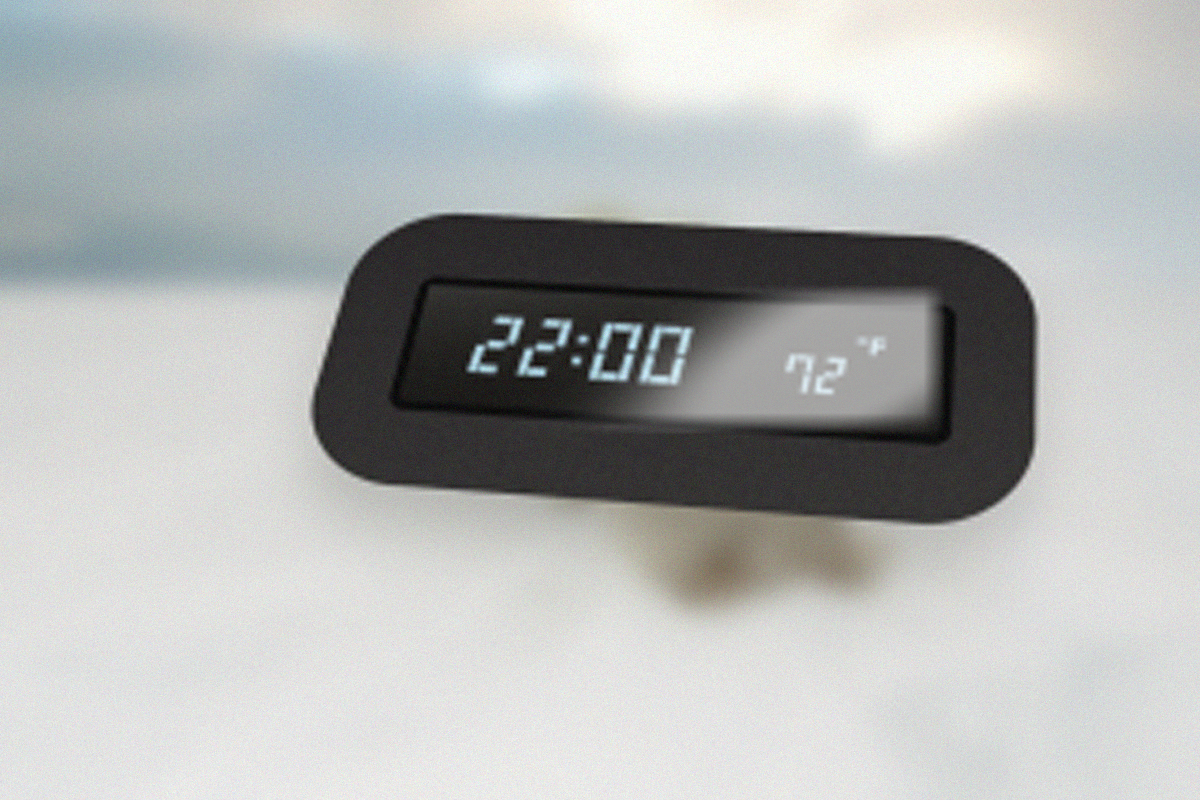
22 h 00 min
